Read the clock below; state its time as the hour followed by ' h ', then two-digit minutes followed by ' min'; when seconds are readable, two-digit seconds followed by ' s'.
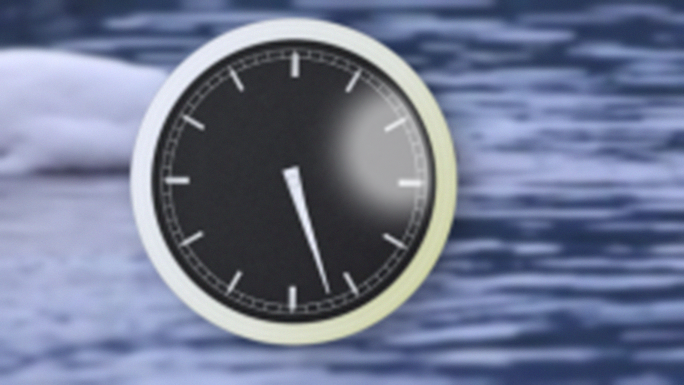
5 h 27 min
